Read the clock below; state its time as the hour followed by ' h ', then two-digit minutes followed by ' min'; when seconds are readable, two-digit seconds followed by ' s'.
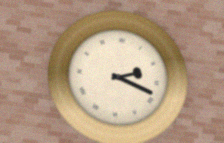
2 h 18 min
